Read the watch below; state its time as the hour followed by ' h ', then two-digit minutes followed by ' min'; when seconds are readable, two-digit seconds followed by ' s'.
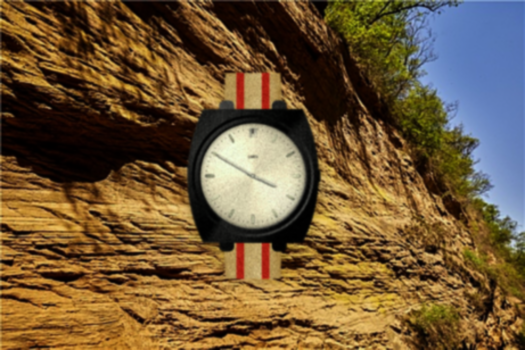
3 h 50 min
